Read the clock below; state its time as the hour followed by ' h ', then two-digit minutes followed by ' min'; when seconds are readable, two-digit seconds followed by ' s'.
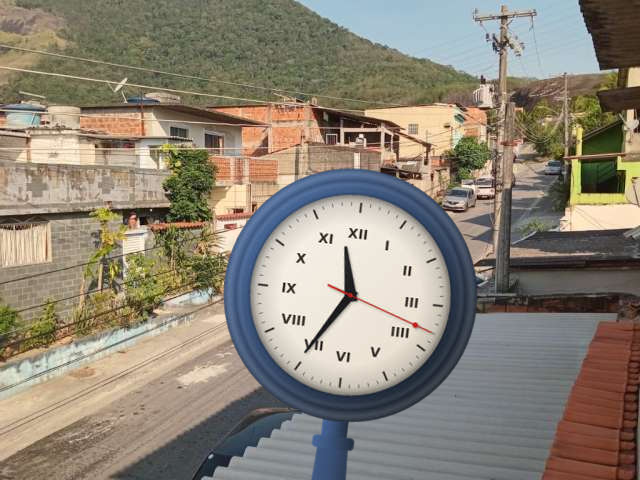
11 h 35 min 18 s
